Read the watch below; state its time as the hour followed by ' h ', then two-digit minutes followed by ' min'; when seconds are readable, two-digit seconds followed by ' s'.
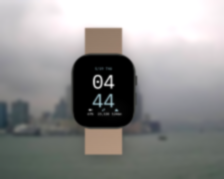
4 h 44 min
